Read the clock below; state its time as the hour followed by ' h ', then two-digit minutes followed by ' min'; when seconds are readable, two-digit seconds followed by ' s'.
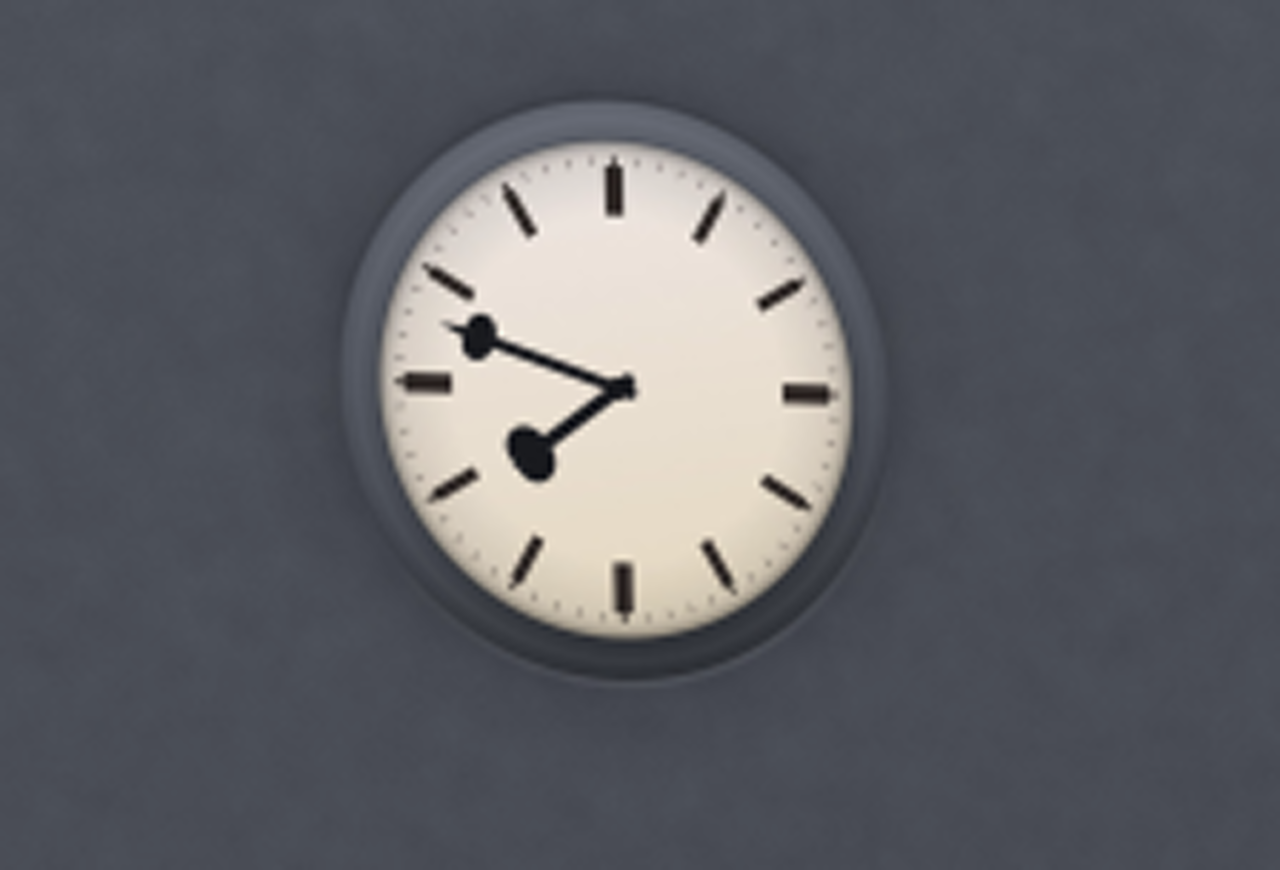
7 h 48 min
